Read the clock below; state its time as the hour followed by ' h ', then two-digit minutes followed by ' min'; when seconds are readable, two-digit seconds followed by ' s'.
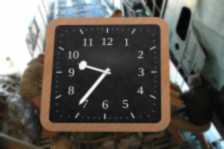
9 h 36 min
